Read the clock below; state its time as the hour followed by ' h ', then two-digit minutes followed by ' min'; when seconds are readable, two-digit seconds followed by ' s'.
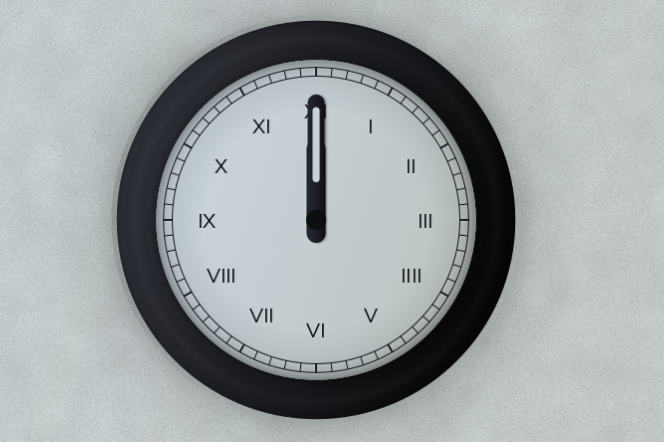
12 h 00 min
